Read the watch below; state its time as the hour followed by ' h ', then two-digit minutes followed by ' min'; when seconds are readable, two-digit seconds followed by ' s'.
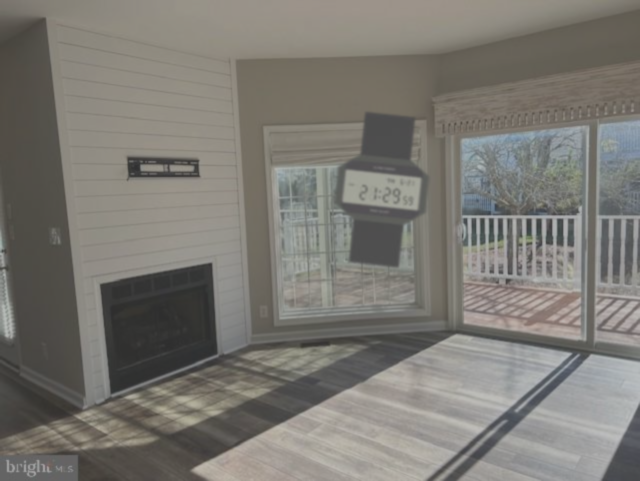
21 h 29 min
